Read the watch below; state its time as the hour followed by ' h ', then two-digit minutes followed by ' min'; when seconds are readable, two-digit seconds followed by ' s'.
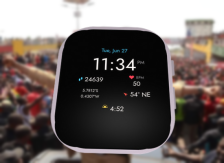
11 h 34 min
